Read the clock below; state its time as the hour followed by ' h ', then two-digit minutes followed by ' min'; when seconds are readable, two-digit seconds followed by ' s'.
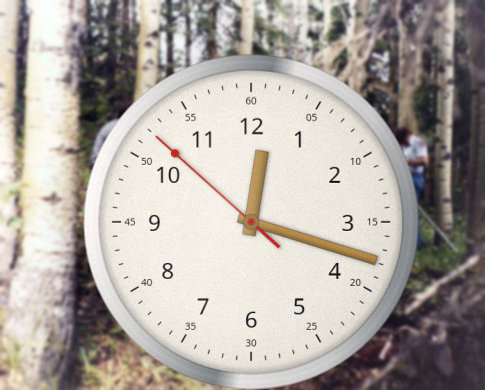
12 h 17 min 52 s
